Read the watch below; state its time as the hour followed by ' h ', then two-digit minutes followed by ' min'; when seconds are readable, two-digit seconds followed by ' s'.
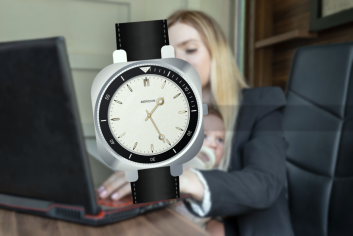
1 h 26 min
